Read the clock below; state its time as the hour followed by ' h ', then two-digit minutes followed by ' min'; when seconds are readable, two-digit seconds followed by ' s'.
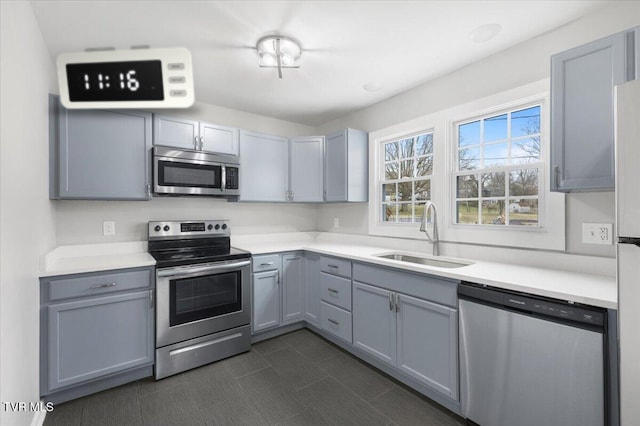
11 h 16 min
